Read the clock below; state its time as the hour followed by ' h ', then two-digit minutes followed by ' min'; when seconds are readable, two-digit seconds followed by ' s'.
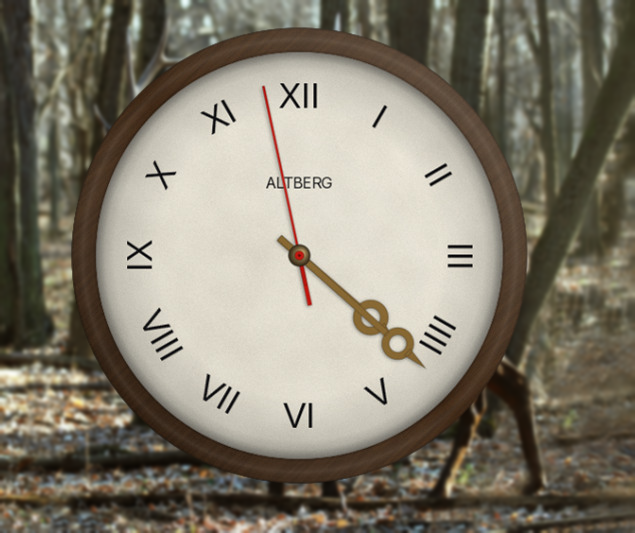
4 h 21 min 58 s
